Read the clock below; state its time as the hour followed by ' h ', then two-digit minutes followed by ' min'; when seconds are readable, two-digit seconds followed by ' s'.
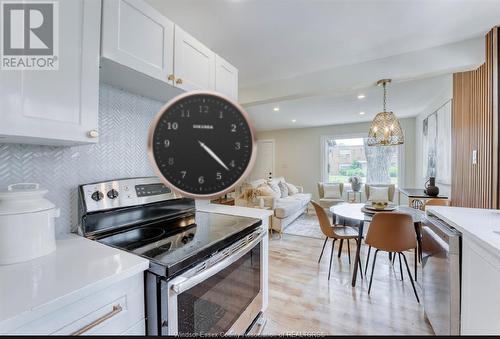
4 h 22 min
